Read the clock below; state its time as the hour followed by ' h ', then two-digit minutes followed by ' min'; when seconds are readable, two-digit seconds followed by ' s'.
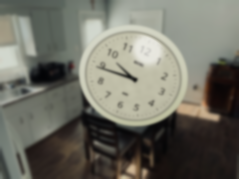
9 h 44 min
